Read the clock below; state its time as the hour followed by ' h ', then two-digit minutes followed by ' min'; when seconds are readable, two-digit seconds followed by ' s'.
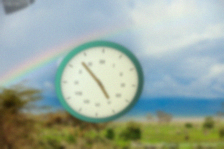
4 h 53 min
